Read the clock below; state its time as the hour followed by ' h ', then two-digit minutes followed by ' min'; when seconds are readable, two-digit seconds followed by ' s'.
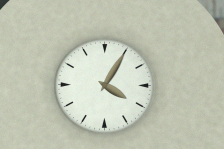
4 h 05 min
